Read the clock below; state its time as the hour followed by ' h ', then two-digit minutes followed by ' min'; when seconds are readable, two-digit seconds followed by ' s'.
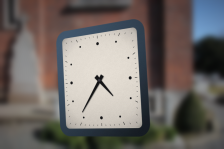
4 h 36 min
